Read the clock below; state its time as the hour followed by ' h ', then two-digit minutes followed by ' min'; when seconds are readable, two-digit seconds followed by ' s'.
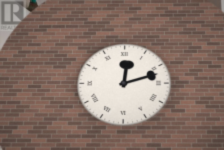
12 h 12 min
